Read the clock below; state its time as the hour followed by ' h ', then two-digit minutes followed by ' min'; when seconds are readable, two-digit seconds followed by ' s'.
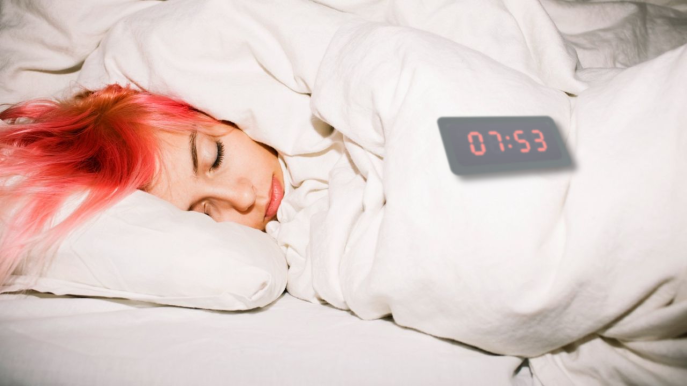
7 h 53 min
